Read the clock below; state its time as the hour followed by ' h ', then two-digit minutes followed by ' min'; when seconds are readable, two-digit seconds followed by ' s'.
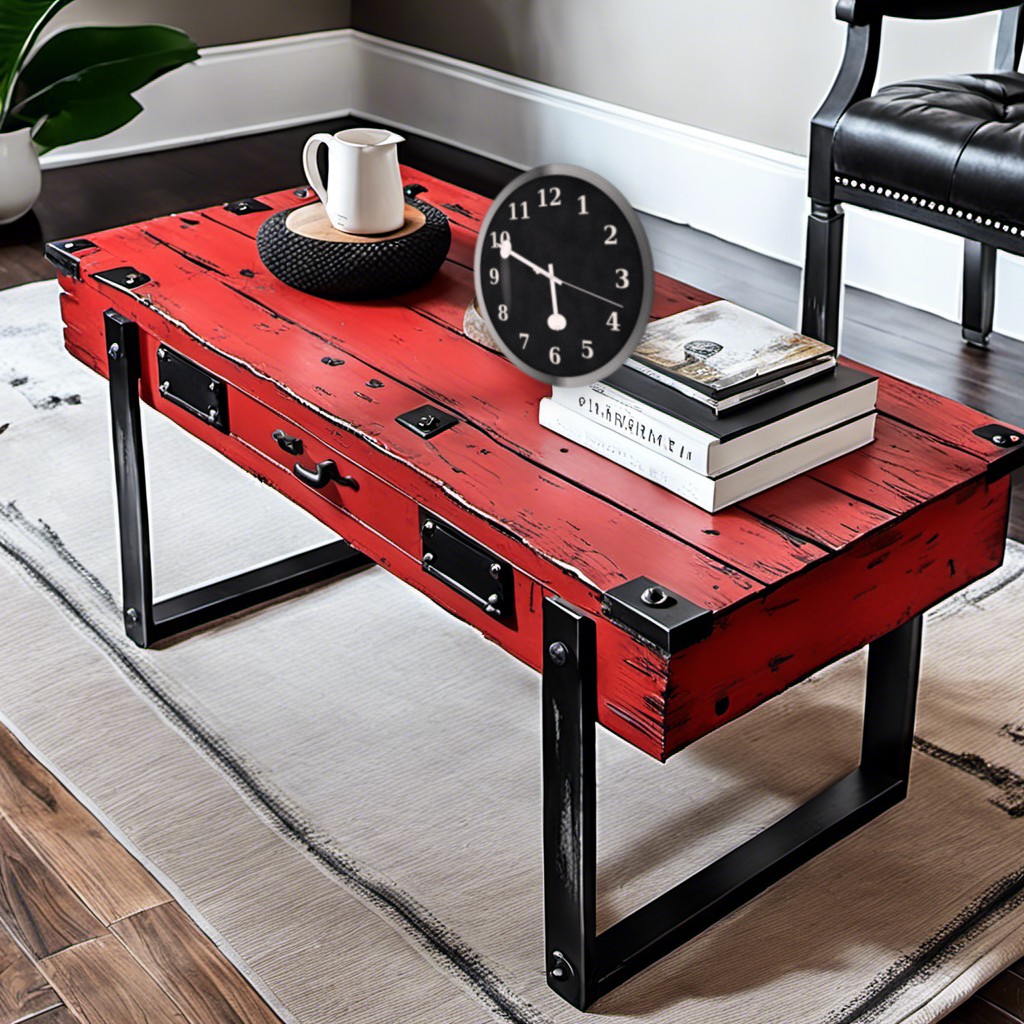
5 h 49 min 18 s
